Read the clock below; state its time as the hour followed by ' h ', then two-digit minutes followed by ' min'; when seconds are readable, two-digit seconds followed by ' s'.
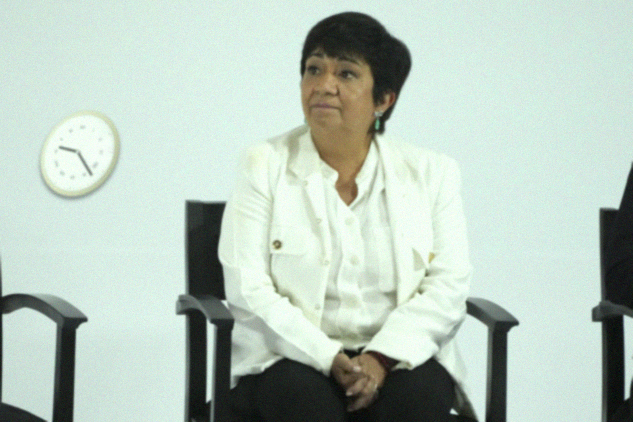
9 h 23 min
